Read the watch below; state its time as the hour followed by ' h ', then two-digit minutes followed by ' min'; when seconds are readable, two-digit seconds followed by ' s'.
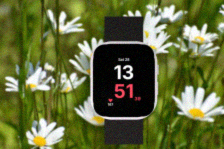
13 h 51 min
